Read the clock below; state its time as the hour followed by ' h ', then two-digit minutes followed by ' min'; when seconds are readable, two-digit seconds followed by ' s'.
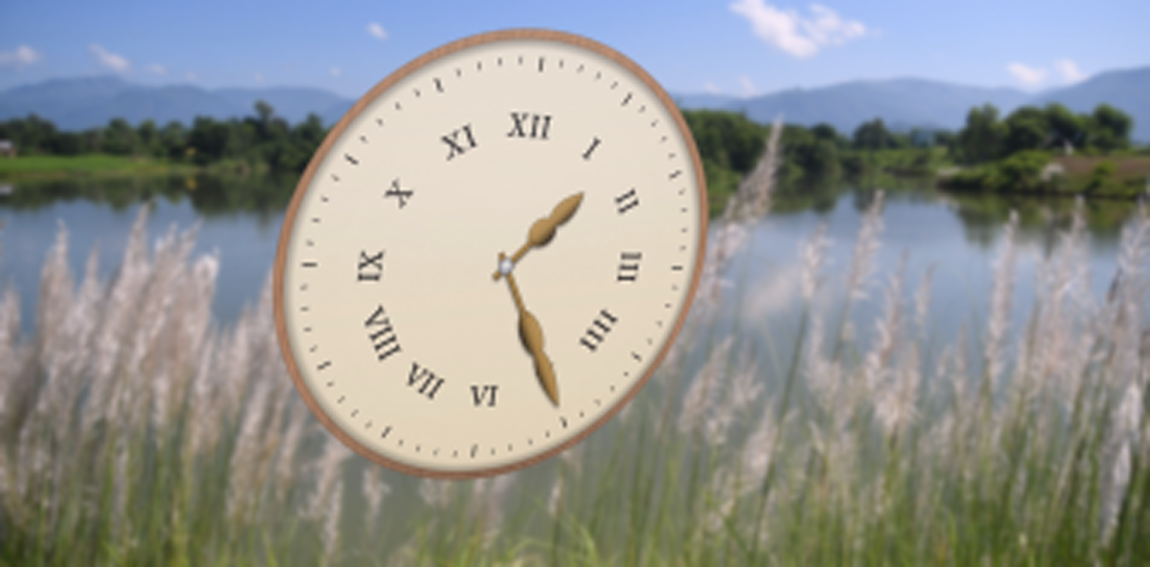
1 h 25 min
